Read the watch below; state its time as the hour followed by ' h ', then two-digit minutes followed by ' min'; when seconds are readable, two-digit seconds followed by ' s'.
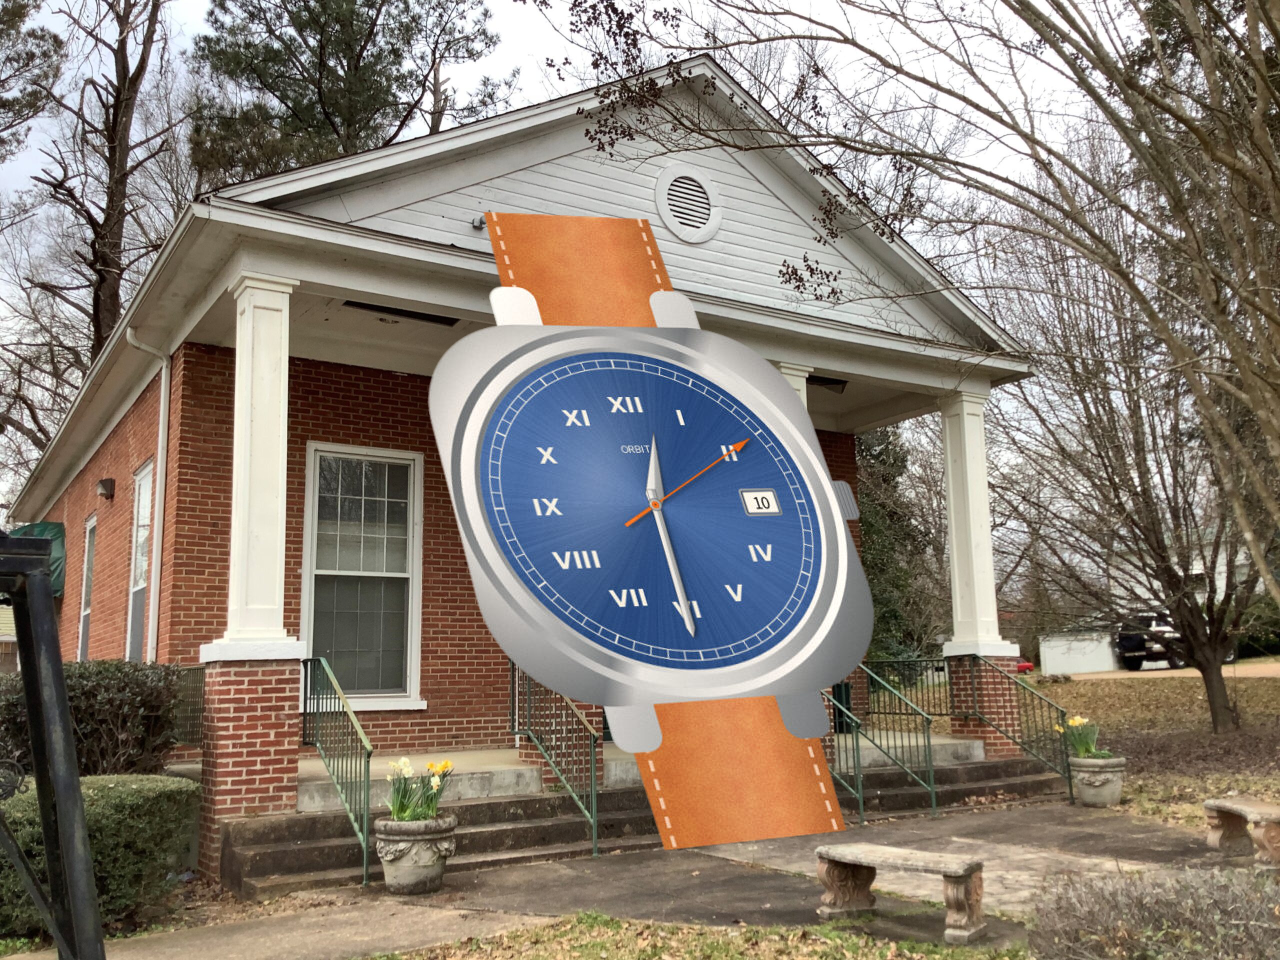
12 h 30 min 10 s
